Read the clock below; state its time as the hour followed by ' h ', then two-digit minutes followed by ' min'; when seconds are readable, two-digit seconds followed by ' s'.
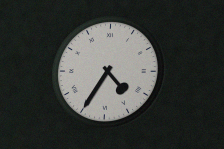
4 h 35 min
